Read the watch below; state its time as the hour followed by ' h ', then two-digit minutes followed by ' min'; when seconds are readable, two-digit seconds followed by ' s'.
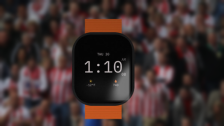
1 h 10 min
